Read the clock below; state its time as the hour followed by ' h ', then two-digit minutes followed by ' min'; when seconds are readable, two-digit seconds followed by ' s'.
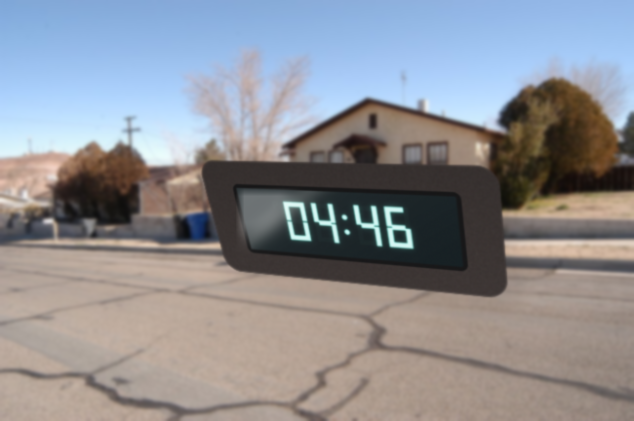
4 h 46 min
